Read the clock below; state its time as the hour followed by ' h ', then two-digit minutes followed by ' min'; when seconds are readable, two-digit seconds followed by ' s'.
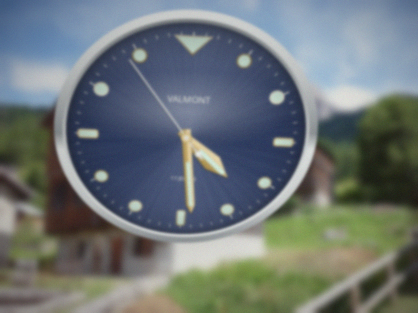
4 h 28 min 54 s
